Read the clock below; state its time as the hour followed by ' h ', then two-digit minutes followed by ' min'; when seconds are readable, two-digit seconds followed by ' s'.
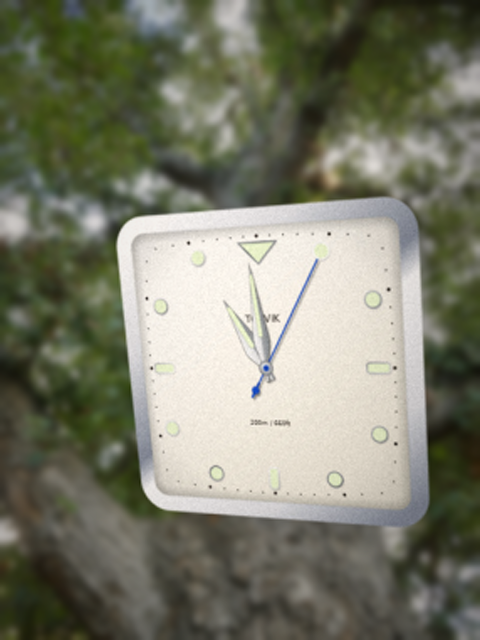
10 h 59 min 05 s
